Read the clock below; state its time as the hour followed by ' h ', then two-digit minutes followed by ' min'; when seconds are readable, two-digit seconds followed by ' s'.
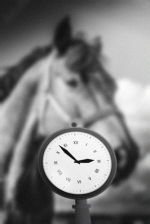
2 h 53 min
